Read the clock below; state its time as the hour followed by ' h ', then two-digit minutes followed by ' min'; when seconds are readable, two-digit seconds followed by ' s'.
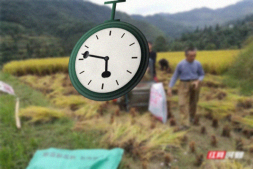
5 h 47 min
